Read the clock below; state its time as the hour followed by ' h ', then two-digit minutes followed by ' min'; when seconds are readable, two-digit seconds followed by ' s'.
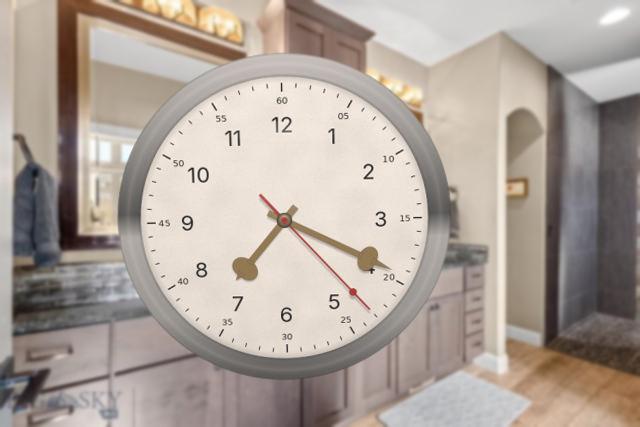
7 h 19 min 23 s
